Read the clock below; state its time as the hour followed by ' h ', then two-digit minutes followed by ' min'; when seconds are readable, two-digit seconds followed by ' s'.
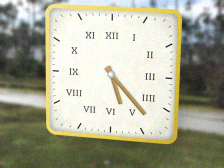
5 h 23 min
